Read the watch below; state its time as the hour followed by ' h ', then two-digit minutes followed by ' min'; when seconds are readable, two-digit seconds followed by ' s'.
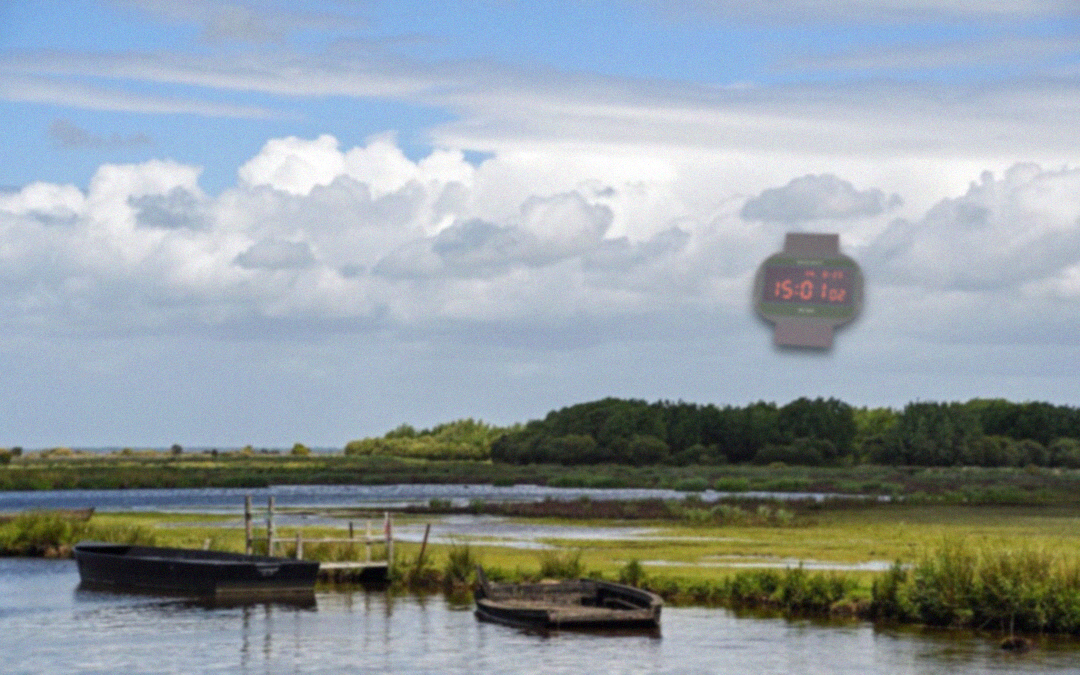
15 h 01 min
